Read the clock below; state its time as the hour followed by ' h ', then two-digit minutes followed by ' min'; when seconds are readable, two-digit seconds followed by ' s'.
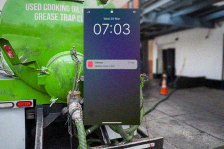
7 h 03 min
